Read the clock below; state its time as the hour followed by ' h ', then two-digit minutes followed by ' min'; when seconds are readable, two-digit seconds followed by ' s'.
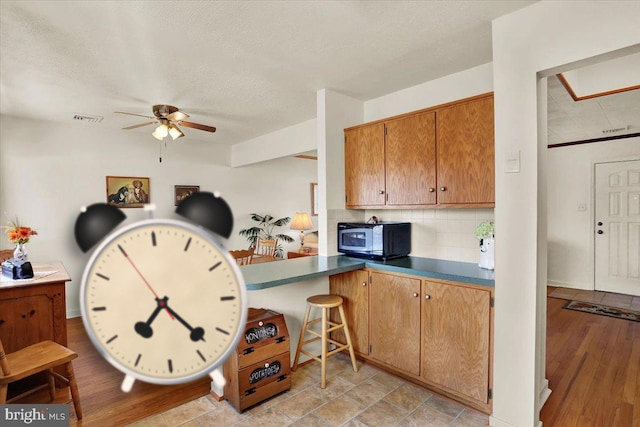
7 h 22 min 55 s
